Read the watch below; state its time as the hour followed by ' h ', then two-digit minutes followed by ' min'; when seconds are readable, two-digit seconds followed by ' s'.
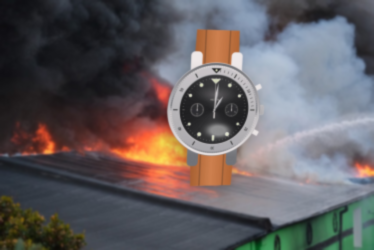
1 h 01 min
